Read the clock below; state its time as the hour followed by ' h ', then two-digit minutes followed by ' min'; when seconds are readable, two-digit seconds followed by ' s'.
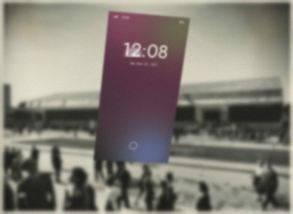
12 h 08 min
